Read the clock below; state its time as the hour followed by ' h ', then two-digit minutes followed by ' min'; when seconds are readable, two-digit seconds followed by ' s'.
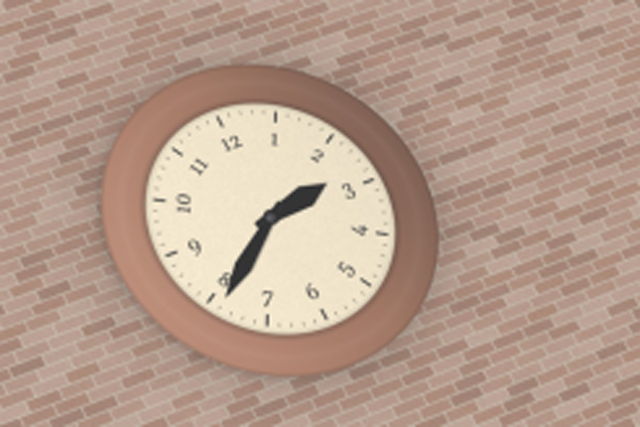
2 h 39 min
